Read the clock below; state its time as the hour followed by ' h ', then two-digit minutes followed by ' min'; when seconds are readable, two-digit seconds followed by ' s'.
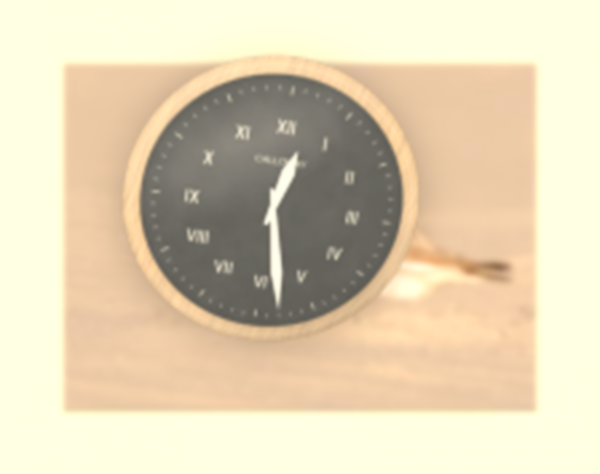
12 h 28 min
